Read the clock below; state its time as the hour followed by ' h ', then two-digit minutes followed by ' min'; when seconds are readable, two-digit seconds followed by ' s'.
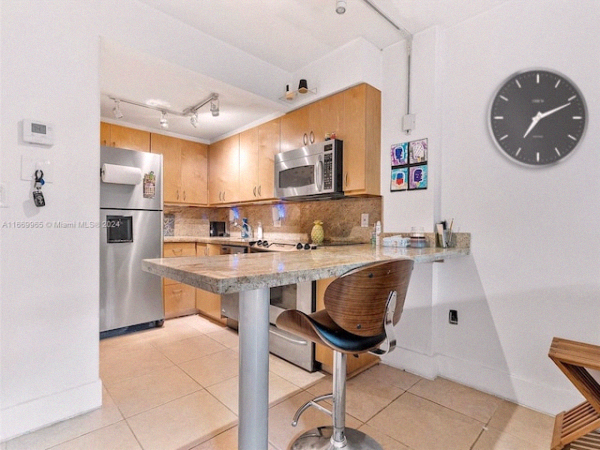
7 h 11 min
